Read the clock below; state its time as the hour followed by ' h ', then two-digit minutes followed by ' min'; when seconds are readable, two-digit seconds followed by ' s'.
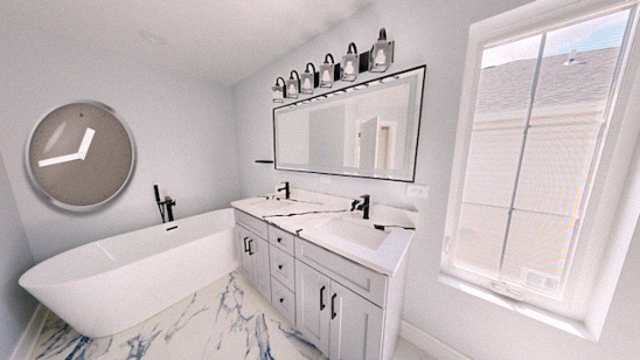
12 h 43 min
